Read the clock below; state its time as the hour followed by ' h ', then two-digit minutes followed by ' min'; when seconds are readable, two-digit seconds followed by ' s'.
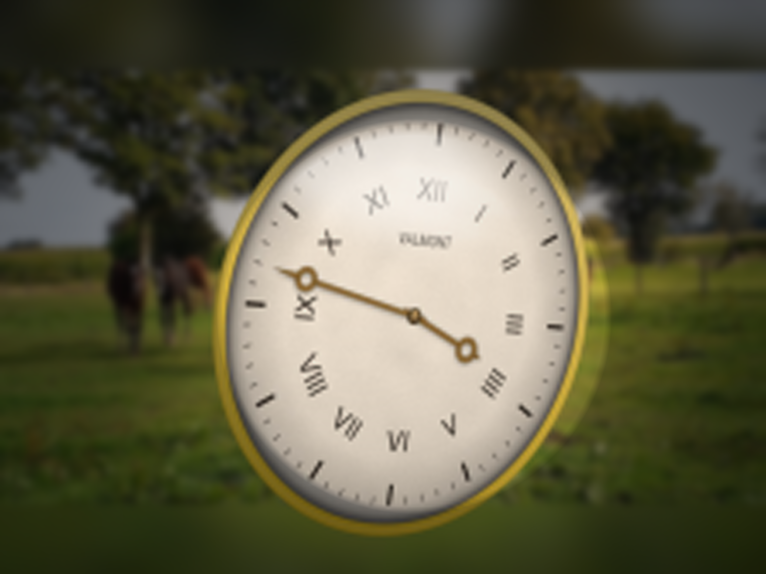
3 h 47 min
